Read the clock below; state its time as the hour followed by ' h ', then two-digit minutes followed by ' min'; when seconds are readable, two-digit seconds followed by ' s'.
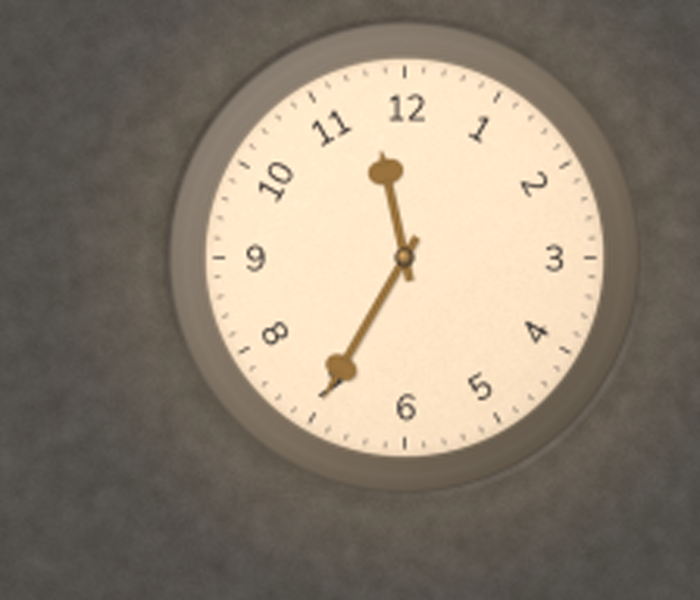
11 h 35 min
